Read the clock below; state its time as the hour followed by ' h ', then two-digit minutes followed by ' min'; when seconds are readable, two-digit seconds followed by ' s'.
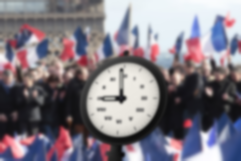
8 h 59 min
